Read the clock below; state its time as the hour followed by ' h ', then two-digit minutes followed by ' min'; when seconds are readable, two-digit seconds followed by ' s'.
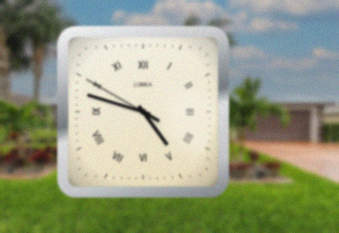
4 h 47 min 50 s
